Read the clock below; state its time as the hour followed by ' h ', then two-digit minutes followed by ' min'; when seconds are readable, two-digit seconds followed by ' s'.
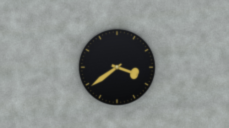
3 h 39 min
